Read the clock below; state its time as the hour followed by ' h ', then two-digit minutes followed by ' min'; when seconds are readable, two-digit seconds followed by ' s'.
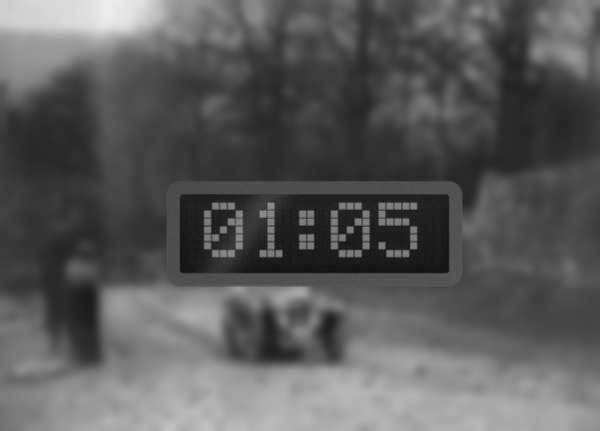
1 h 05 min
